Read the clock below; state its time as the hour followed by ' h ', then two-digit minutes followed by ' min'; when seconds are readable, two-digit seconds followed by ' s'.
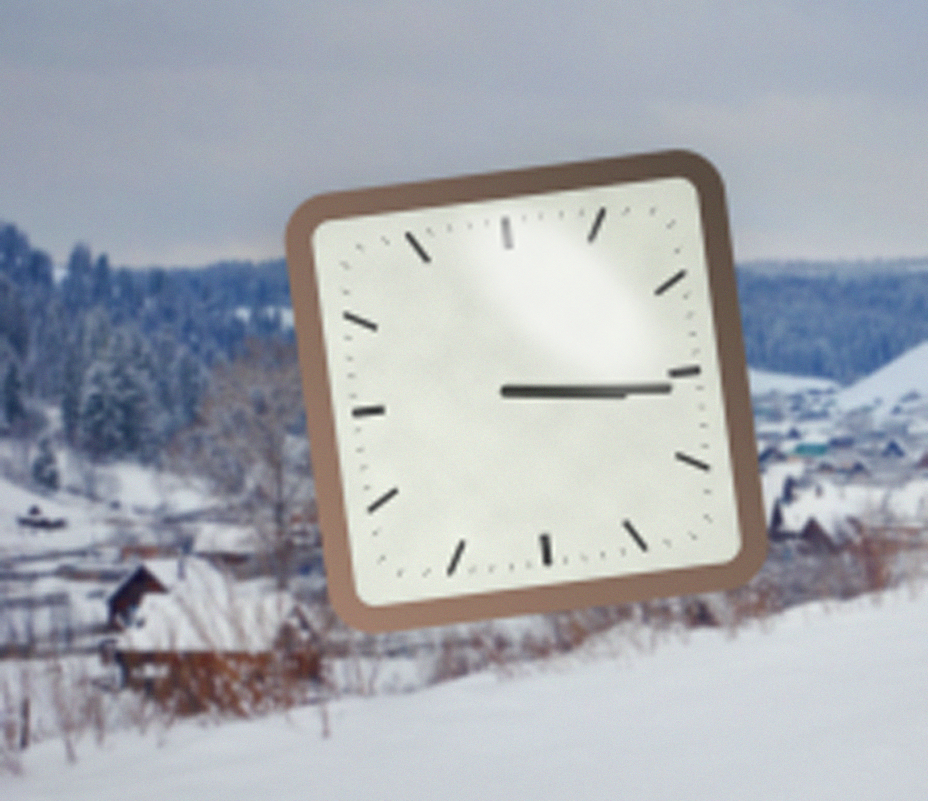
3 h 16 min
